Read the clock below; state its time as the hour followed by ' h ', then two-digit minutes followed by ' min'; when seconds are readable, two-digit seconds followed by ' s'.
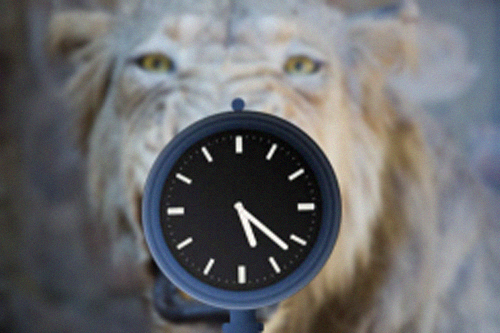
5 h 22 min
